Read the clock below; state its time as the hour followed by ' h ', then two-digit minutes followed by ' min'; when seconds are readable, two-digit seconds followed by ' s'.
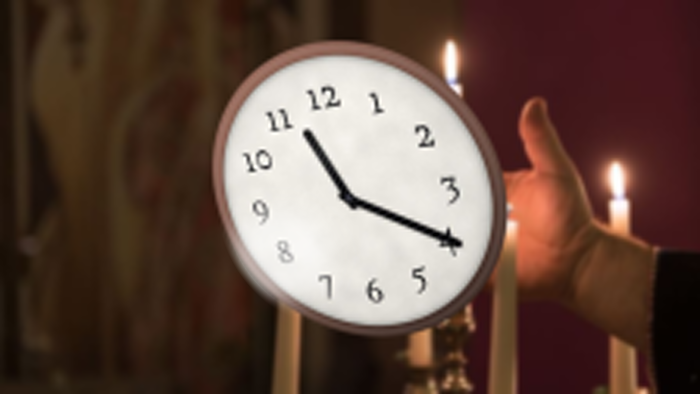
11 h 20 min
